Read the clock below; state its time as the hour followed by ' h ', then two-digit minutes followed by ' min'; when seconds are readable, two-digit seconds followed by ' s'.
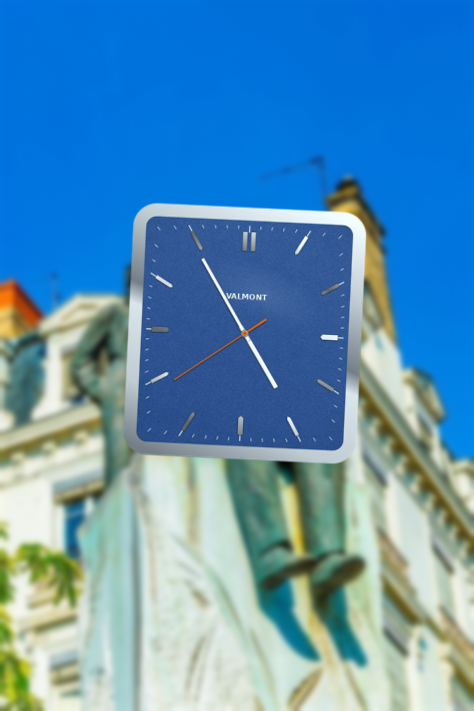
4 h 54 min 39 s
